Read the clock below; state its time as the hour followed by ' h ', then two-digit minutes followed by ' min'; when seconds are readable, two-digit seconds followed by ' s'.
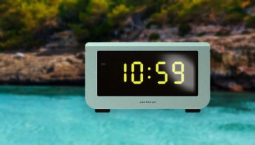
10 h 59 min
